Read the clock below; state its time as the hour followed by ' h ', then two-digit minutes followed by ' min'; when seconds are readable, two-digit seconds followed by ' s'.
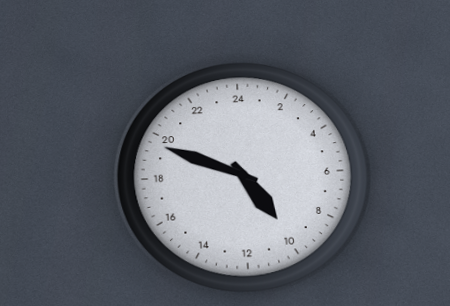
9 h 49 min
